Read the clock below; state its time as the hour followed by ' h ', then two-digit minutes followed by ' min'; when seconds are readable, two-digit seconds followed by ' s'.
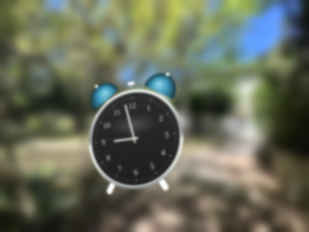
8 h 58 min
